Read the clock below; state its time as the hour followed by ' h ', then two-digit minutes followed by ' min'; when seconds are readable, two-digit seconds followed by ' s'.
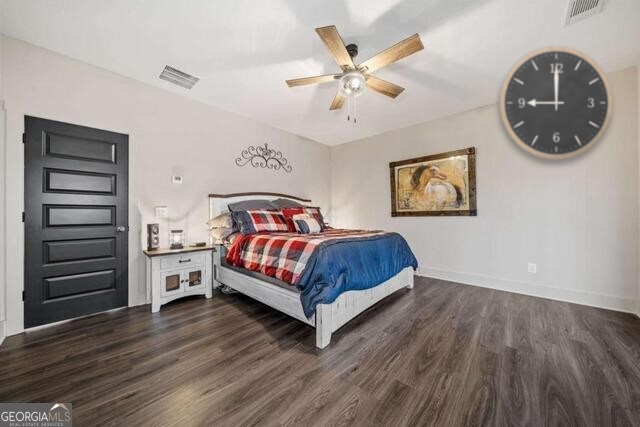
9 h 00 min
